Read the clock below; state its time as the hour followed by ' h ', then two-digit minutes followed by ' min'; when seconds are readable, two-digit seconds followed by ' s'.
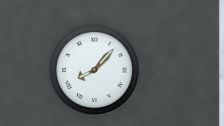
8 h 07 min
